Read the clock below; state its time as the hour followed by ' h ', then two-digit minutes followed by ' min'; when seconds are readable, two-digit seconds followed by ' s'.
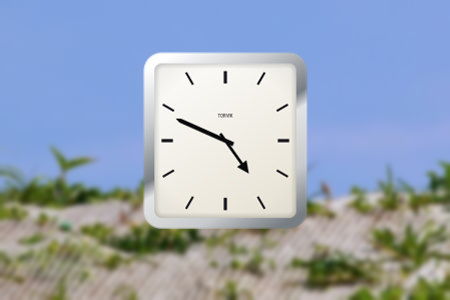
4 h 49 min
